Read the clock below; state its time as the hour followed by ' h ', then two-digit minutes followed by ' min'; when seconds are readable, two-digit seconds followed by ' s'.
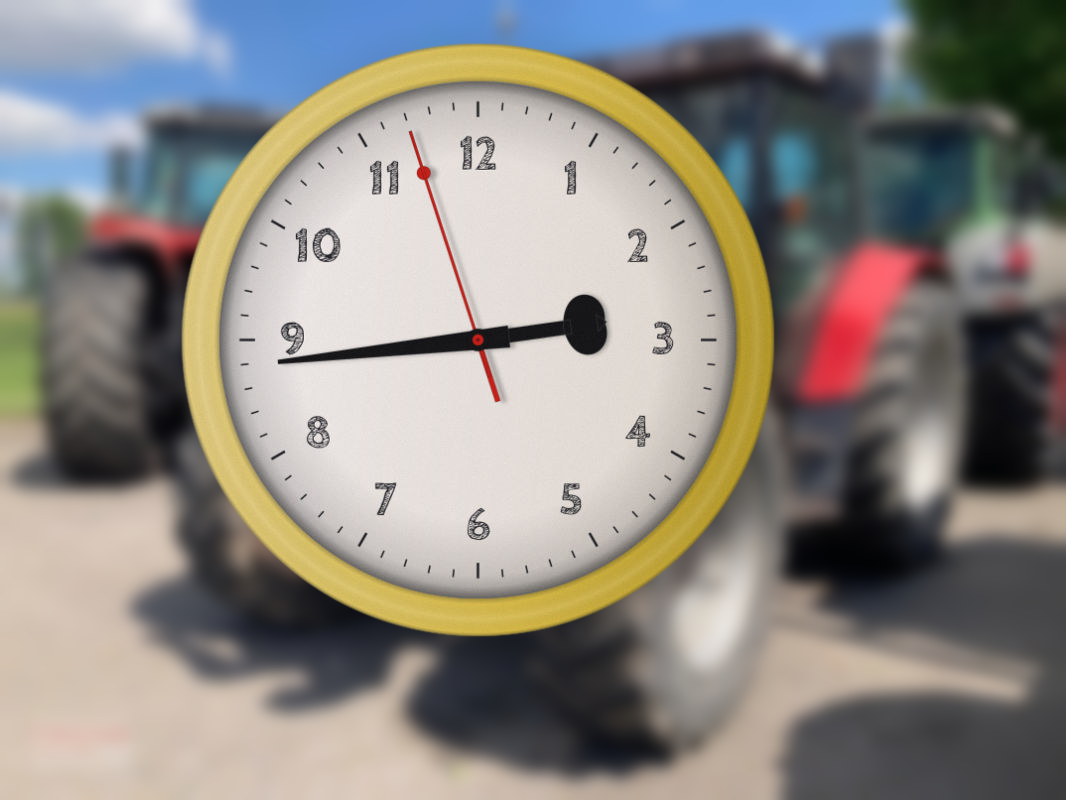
2 h 43 min 57 s
